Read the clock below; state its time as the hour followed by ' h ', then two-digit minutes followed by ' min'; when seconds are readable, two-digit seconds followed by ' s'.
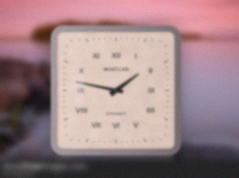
1 h 47 min
